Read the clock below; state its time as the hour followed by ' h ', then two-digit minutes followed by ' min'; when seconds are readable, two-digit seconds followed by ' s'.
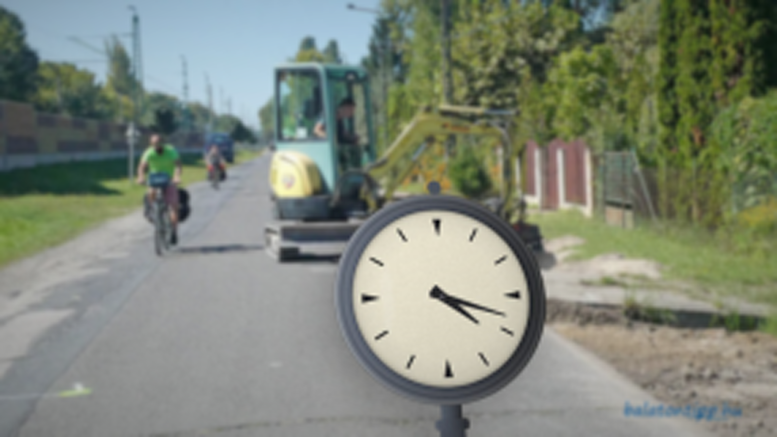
4 h 18 min
